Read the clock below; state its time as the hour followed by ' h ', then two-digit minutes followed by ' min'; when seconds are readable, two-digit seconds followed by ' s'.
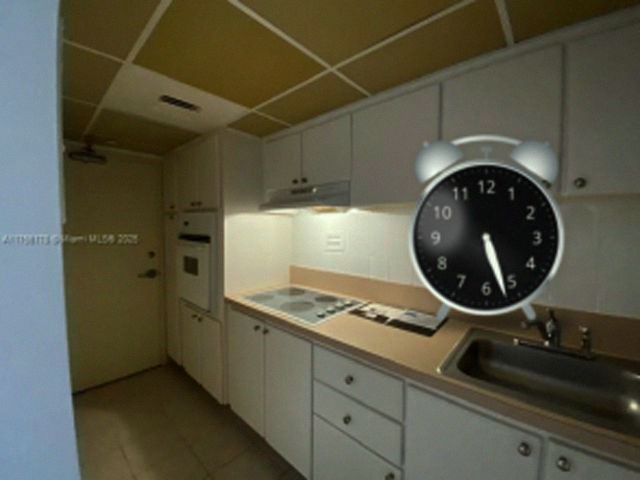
5 h 27 min
